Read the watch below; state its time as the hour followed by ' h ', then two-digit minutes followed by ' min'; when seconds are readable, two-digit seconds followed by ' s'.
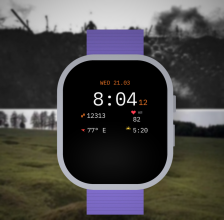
8 h 04 min 12 s
